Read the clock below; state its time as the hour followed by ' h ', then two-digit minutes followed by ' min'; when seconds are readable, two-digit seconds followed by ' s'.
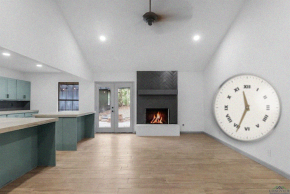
11 h 34 min
